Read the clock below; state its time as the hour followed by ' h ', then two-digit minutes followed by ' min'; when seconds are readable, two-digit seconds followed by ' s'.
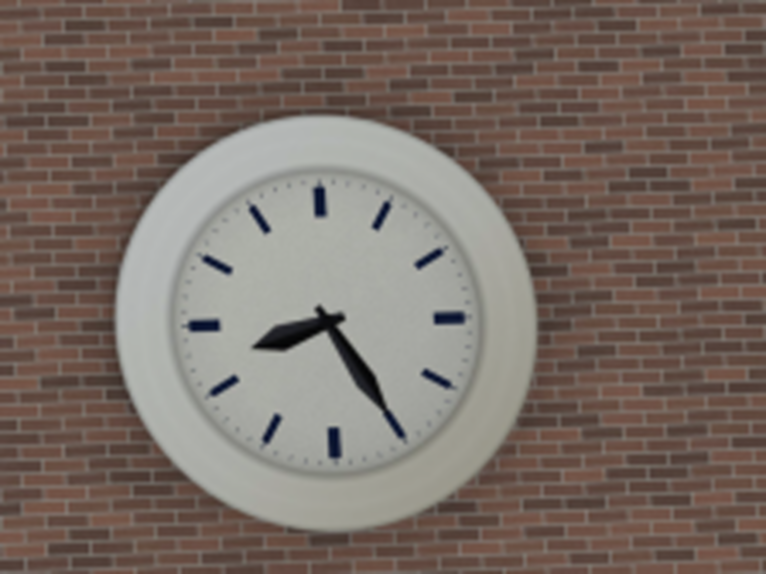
8 h 25 min
